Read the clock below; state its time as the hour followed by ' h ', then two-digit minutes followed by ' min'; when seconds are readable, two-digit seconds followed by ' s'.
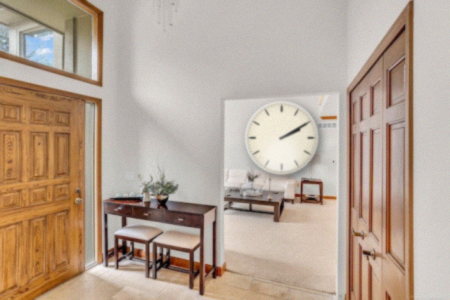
2 h 10 min
